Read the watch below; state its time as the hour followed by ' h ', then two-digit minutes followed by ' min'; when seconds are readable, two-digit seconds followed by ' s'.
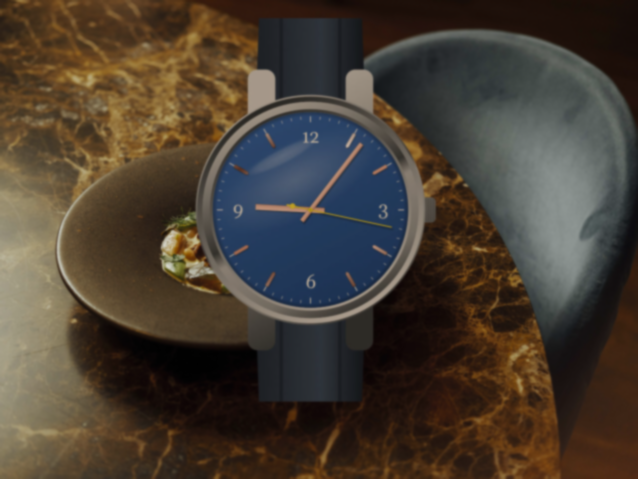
9 h 06 min 17 s
